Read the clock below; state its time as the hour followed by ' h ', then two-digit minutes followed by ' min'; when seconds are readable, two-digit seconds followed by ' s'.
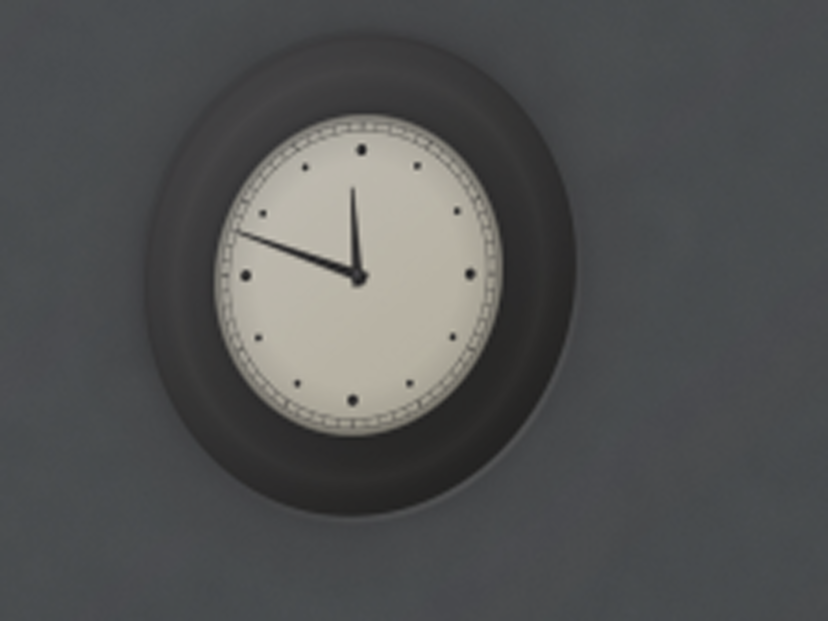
11 h 48 min
